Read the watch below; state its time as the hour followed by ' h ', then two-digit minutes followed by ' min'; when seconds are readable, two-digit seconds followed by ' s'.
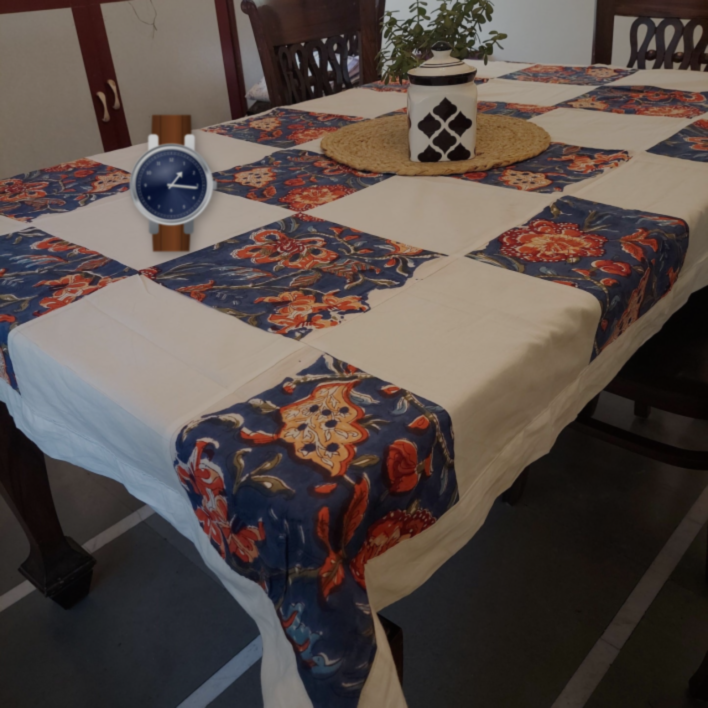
1 h 16 min
